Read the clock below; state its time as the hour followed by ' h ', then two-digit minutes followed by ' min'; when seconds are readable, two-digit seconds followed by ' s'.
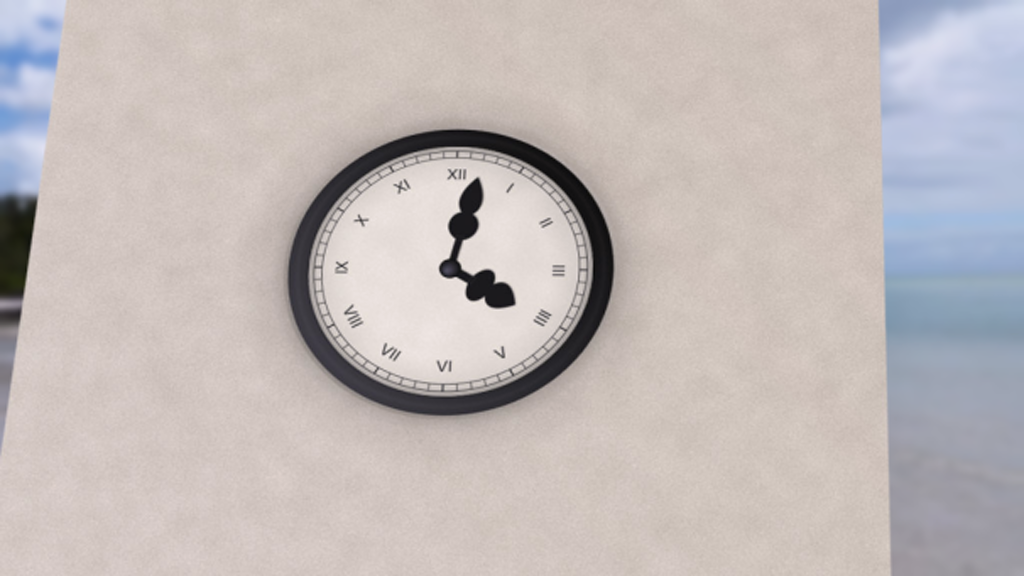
4 h 02 min
